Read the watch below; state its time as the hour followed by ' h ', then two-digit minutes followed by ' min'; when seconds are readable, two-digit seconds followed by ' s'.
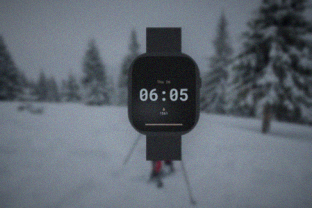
6 h 05 min
